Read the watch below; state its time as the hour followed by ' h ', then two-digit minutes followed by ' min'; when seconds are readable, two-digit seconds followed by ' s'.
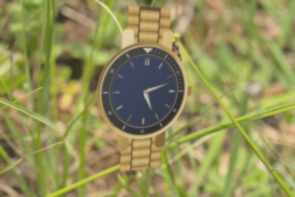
5 h 12 min
